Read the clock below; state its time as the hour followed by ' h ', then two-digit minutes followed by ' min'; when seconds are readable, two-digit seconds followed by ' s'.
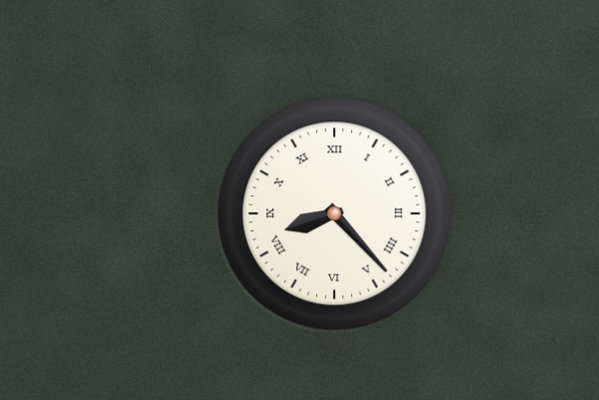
8 h 23 min
